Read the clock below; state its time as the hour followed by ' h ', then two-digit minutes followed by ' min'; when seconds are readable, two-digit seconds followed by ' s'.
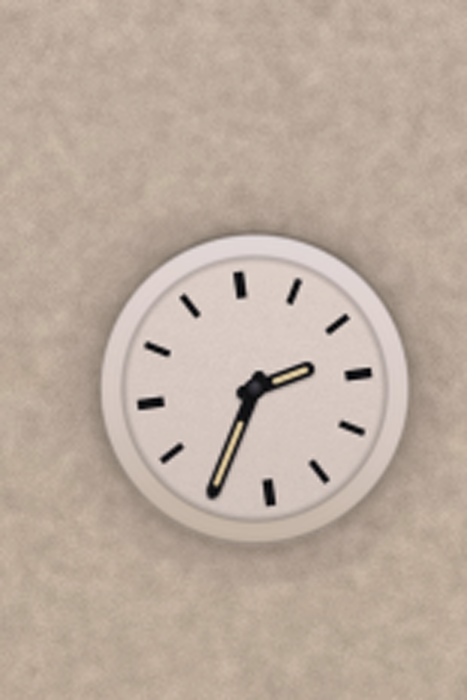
2 h 35 min
